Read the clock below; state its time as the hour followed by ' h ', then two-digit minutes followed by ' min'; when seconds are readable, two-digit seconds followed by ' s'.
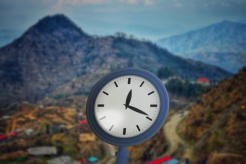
12 h 19 min
